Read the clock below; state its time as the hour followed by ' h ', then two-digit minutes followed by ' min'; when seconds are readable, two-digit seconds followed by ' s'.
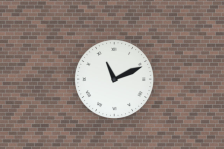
11 h 11 min
